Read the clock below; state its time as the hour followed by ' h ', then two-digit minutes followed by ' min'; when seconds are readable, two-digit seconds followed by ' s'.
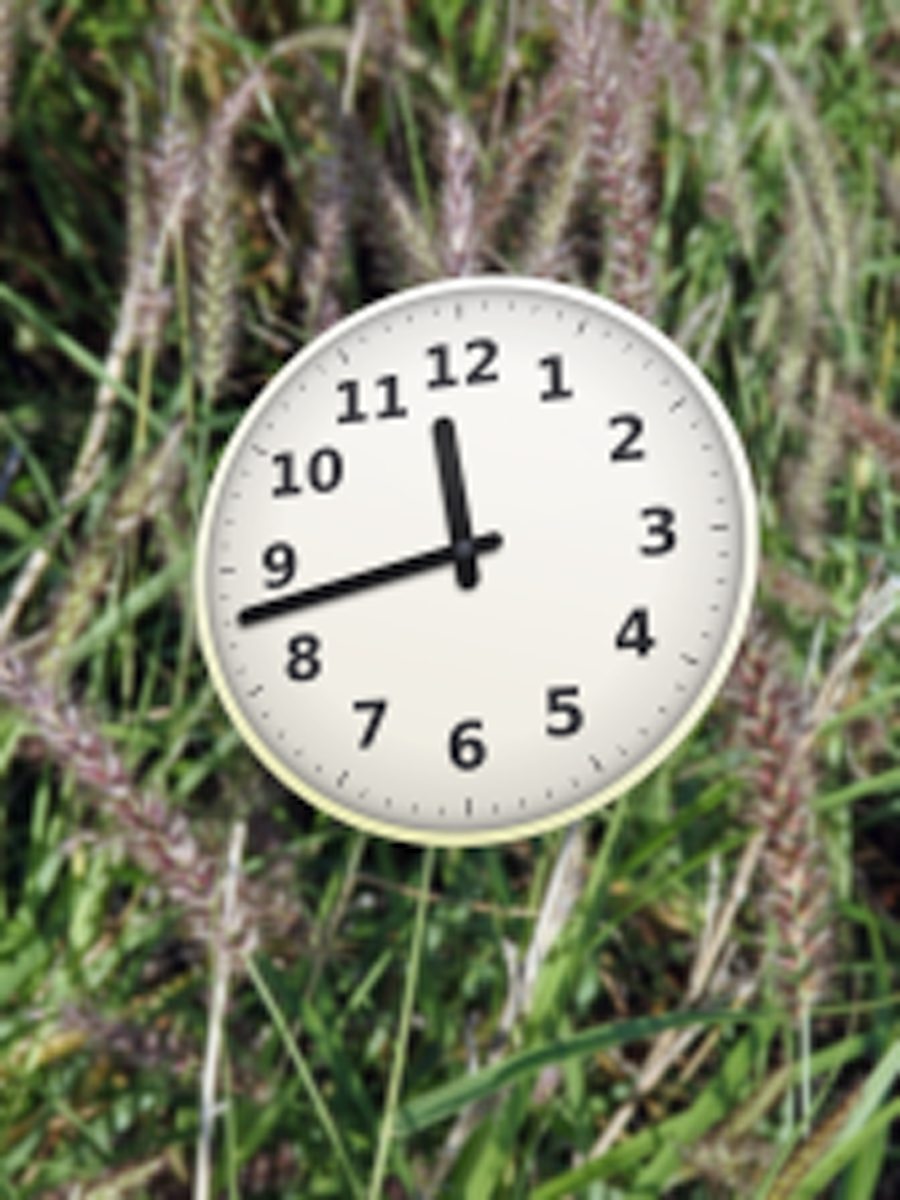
11 h 43 min
